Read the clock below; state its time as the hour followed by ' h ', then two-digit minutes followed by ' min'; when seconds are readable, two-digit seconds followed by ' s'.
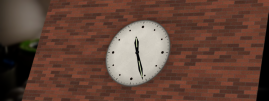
11 h 26 min
